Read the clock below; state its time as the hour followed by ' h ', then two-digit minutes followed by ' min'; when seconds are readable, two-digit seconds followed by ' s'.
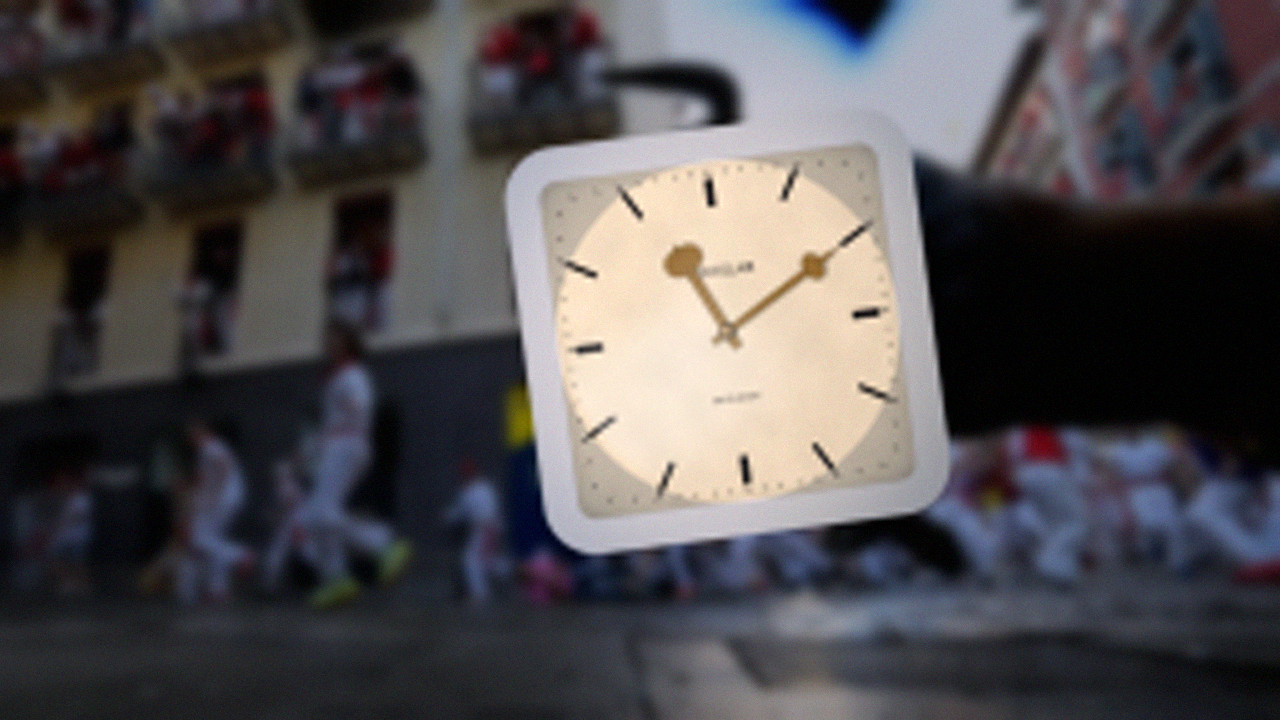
11 h 10 min
